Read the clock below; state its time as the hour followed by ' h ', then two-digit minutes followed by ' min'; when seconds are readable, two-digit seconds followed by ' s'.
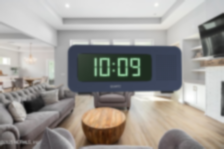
10 h 09 min
